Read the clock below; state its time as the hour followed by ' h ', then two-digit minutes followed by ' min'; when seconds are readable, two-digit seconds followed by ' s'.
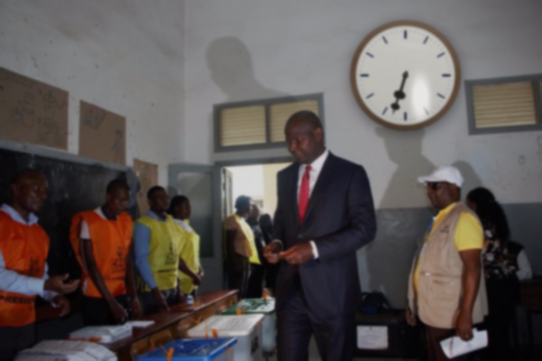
6 h 33 min
